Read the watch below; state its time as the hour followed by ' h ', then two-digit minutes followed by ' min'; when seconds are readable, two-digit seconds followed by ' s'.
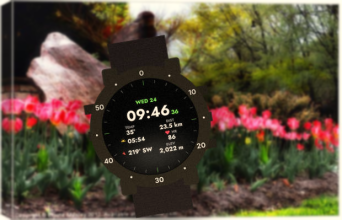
9 h 46 min
